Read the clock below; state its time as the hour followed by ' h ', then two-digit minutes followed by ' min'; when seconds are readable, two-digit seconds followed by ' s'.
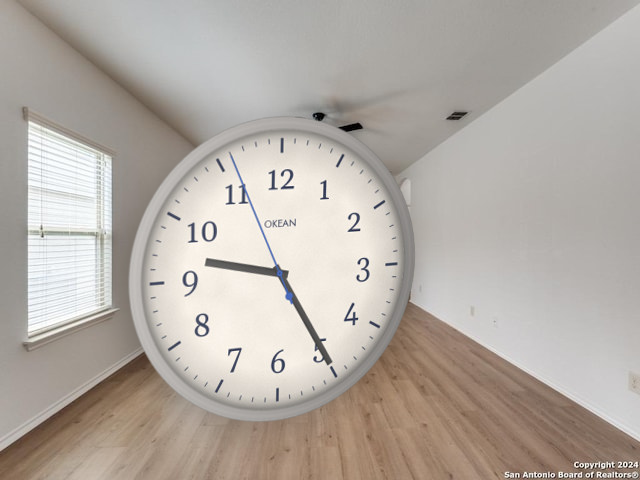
9 h 24 min 56 s
